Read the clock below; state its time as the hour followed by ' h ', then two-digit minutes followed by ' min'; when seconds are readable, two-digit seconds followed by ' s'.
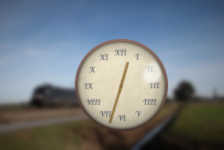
12 h 33 min
